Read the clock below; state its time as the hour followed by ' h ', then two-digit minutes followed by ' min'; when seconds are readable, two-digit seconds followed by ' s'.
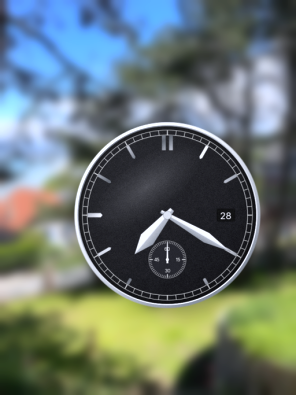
7 h 20 min
